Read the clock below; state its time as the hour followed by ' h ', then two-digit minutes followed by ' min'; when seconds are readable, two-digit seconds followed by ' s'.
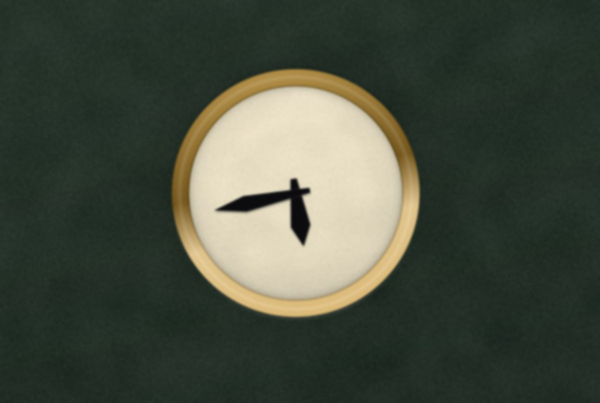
5 h 43 min
